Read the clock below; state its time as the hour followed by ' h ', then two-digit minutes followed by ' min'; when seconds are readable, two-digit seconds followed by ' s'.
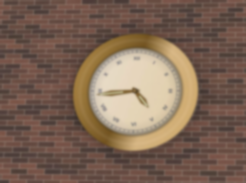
4 h 44 min
